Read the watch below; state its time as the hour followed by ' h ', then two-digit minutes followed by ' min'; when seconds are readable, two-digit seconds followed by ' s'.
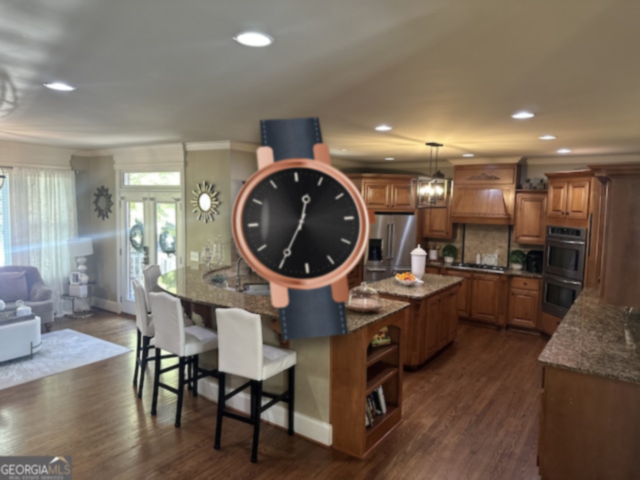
12 h 35 min
